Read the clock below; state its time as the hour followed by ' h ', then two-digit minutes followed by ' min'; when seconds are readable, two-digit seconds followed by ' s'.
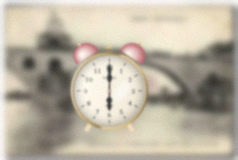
6 h 00 min
